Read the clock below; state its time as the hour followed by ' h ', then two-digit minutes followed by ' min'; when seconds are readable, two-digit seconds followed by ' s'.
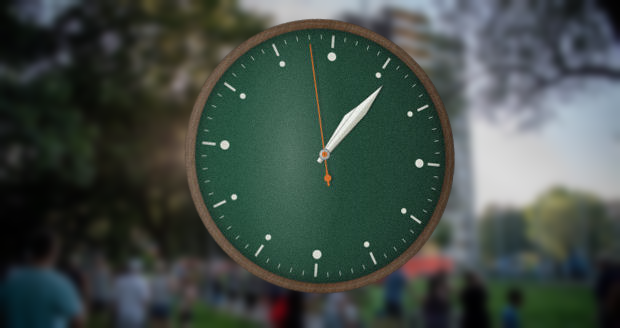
1 h 05 min 58 s
